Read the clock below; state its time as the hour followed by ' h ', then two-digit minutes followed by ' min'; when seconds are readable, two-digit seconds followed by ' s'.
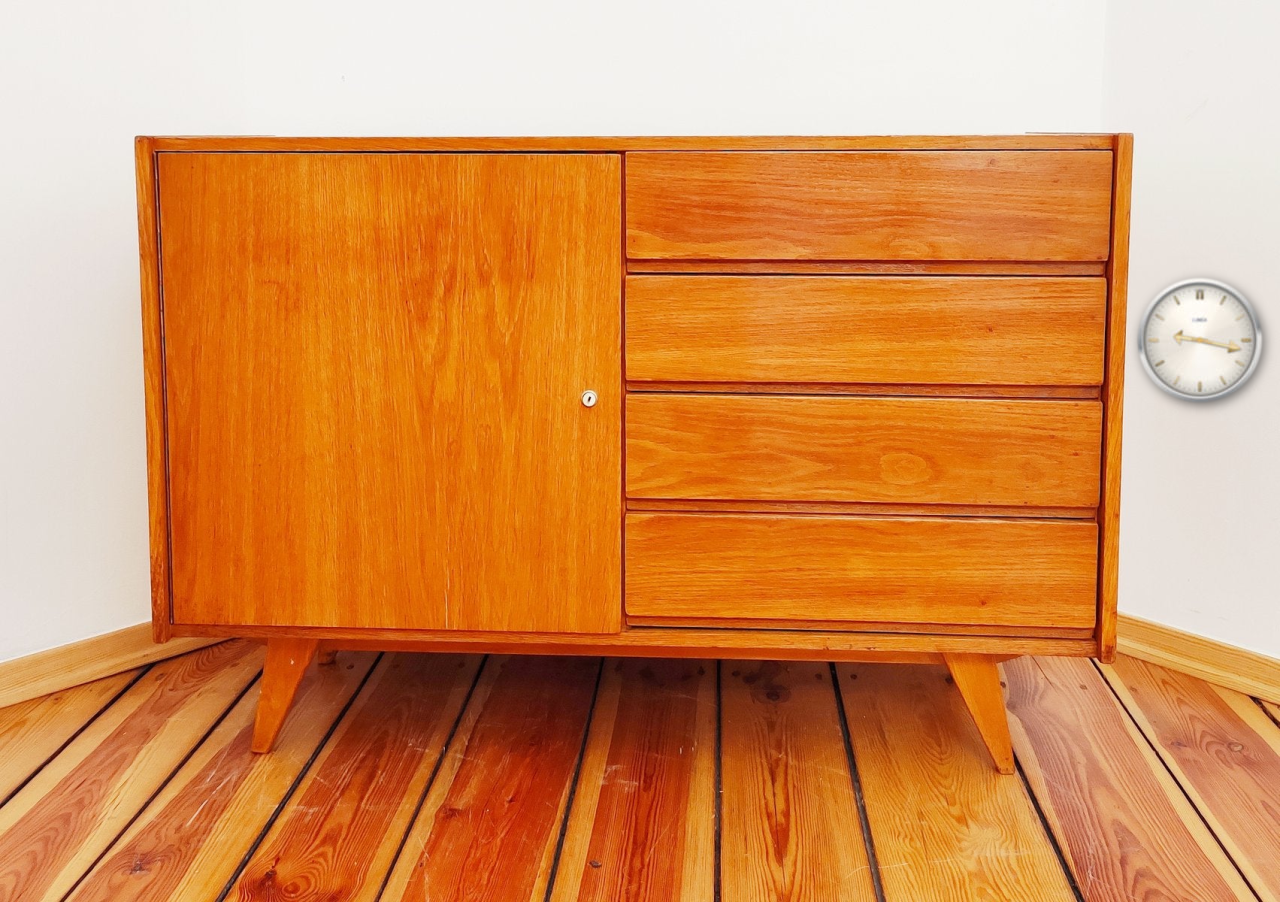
9 h 17 min
